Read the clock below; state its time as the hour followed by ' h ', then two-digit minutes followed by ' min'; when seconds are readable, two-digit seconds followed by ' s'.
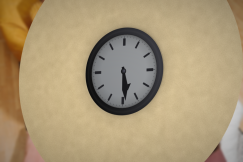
5 h 29 min
